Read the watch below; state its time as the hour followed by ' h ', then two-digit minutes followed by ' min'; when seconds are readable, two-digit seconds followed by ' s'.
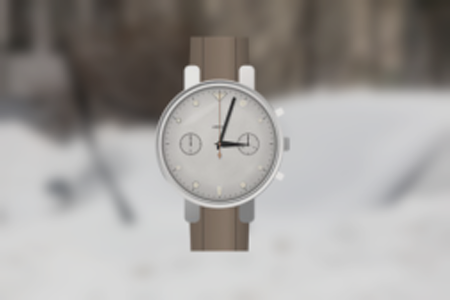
3 h 03 min
